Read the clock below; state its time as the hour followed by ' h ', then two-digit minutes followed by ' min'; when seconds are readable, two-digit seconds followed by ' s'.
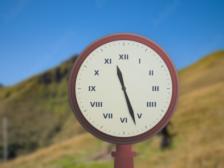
11 h 27 min
